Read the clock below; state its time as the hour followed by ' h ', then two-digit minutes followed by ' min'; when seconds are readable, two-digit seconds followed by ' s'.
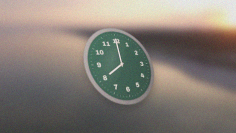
8 h 00 min
